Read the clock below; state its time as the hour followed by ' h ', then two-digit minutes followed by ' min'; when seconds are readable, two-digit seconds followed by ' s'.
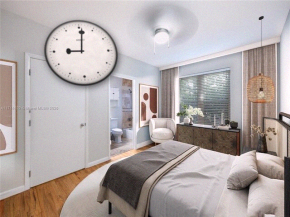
9 h 01 min
